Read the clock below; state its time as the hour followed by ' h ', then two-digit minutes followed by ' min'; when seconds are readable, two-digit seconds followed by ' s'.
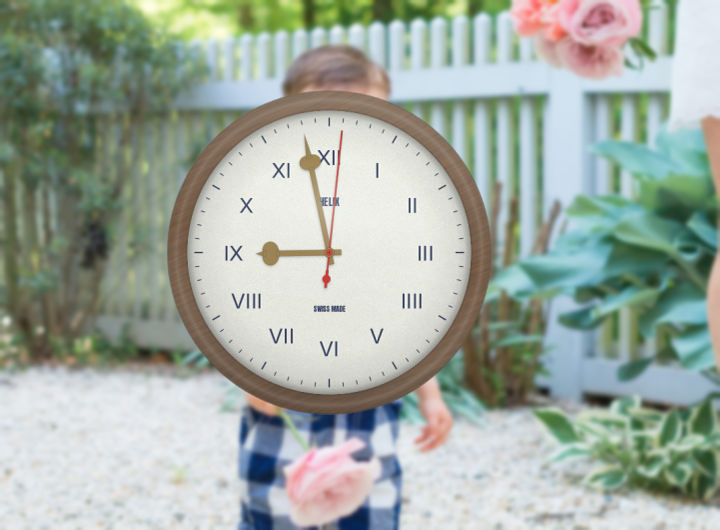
8 h 58 min 01 s
